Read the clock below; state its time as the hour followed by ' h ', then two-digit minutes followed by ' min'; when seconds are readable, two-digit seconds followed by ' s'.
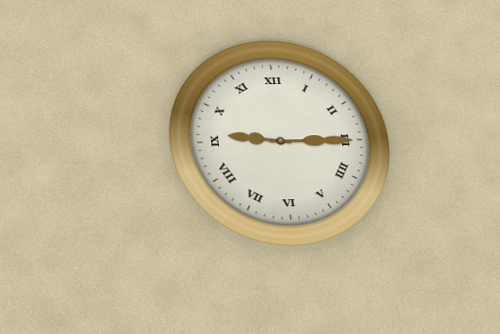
9 h 15 min
